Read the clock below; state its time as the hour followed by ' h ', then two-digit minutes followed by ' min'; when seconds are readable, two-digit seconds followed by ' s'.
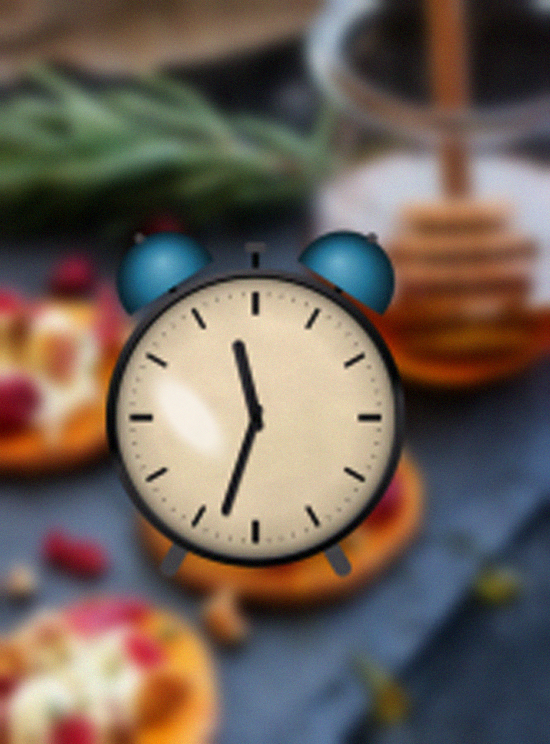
11 h 33 min
